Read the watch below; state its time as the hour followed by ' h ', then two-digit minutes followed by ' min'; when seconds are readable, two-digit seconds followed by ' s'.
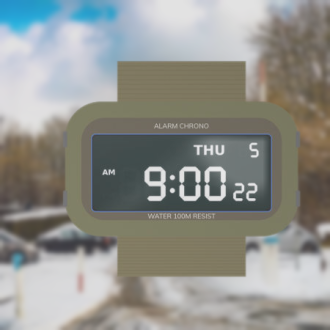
9 h 00 min 22 s
